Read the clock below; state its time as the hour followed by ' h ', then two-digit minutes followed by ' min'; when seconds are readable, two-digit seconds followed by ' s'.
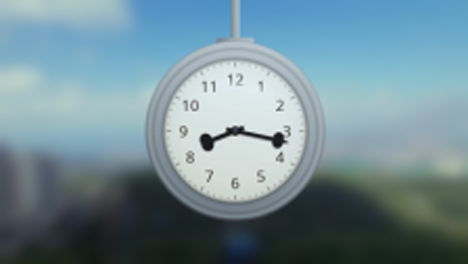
8 h 17 min
